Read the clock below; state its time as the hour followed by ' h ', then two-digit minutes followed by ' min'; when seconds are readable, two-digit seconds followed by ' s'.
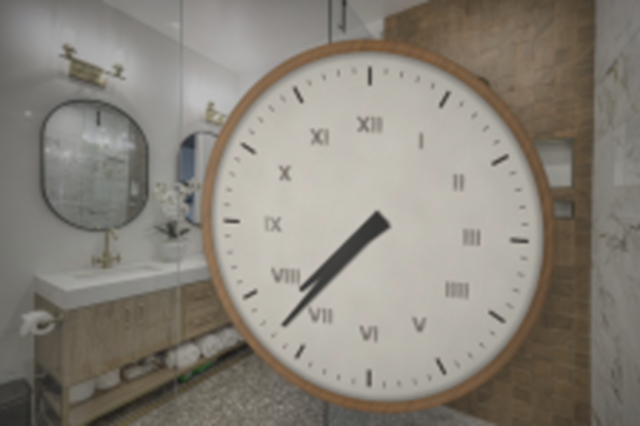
7 h 37 min
